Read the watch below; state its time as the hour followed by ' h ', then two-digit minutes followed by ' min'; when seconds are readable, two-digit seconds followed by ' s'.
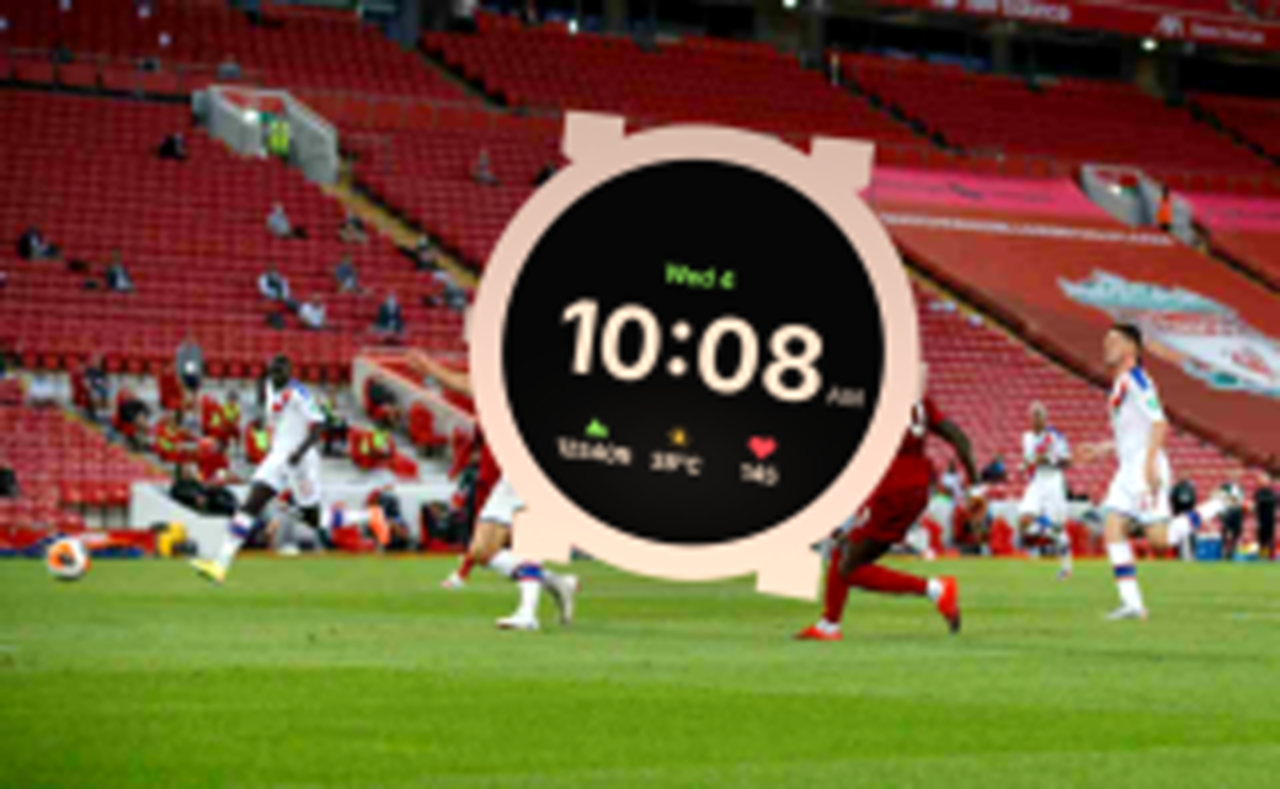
10 h 08 min
